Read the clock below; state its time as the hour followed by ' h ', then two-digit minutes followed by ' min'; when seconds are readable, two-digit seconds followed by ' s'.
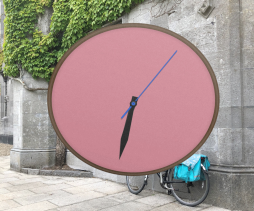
6 h 32 min 06 s
